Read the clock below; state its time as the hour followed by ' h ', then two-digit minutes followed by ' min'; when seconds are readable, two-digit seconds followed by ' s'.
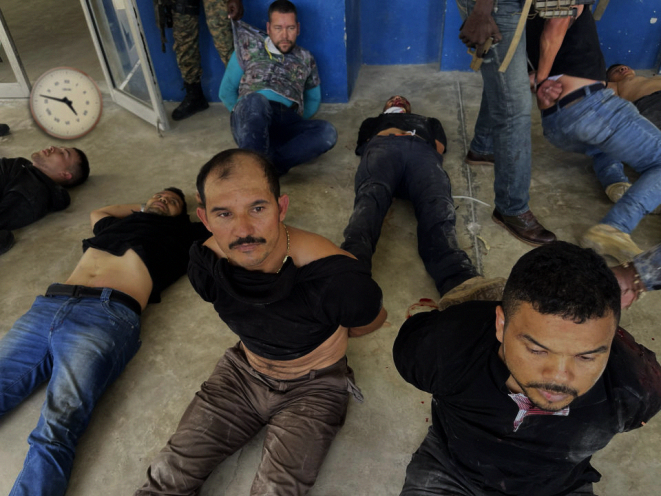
4 h 47 min
